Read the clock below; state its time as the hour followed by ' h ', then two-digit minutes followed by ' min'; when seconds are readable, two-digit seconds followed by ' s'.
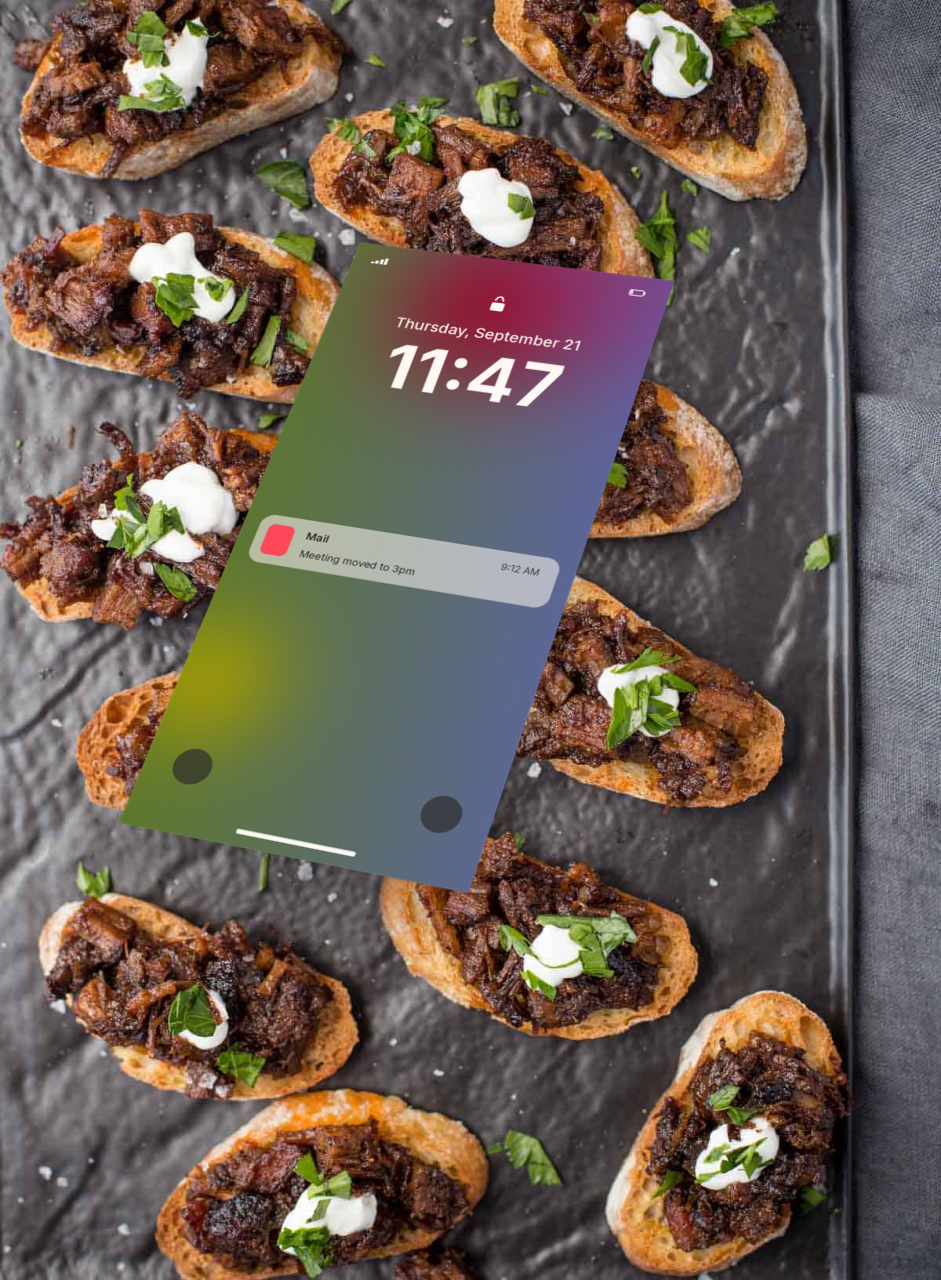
11 h 47 min
